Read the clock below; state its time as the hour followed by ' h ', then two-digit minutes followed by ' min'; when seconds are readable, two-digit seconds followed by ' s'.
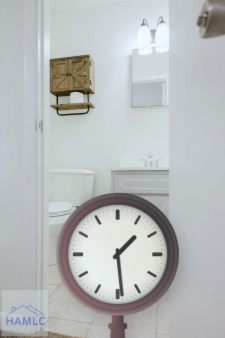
1 h 29 min
